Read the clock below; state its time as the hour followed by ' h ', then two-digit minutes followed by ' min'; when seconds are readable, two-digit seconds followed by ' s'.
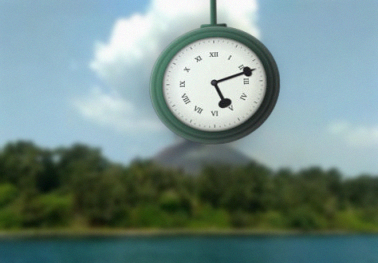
5 h 12 min
